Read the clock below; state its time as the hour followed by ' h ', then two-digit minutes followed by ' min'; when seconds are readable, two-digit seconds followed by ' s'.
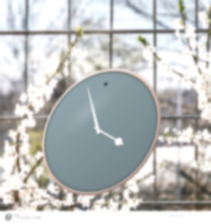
3 h 56 min
